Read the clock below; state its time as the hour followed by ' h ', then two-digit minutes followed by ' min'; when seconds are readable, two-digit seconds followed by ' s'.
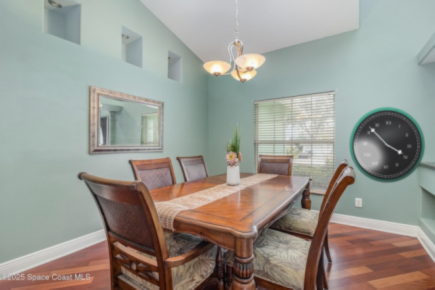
3 h 52 min
